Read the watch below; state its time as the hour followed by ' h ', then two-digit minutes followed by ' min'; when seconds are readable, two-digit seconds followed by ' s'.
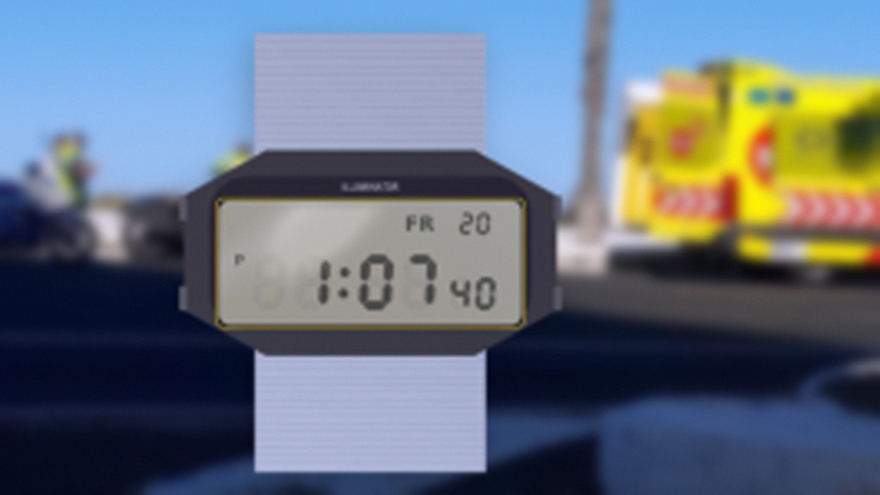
1 h 07 min 40 s
